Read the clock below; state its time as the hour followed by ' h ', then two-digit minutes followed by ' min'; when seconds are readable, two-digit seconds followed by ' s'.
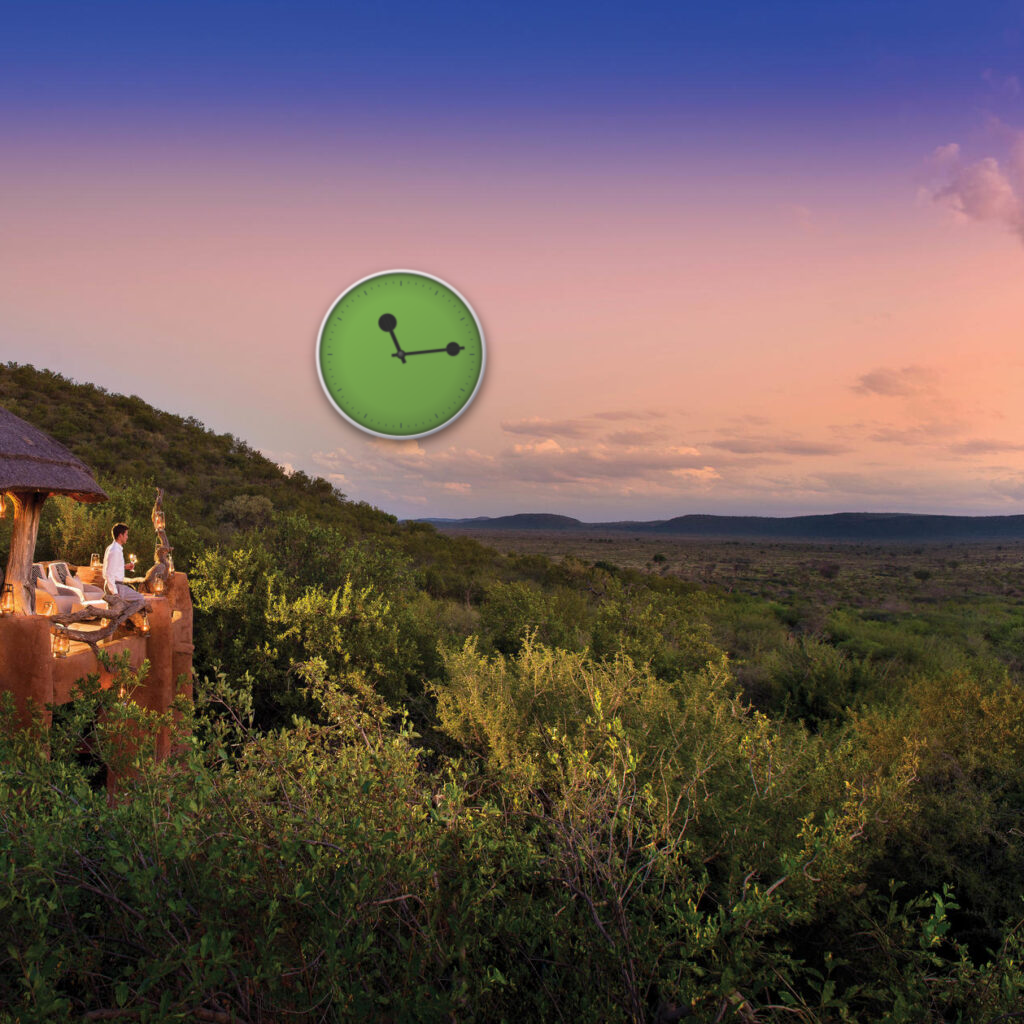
11 h 14 min
